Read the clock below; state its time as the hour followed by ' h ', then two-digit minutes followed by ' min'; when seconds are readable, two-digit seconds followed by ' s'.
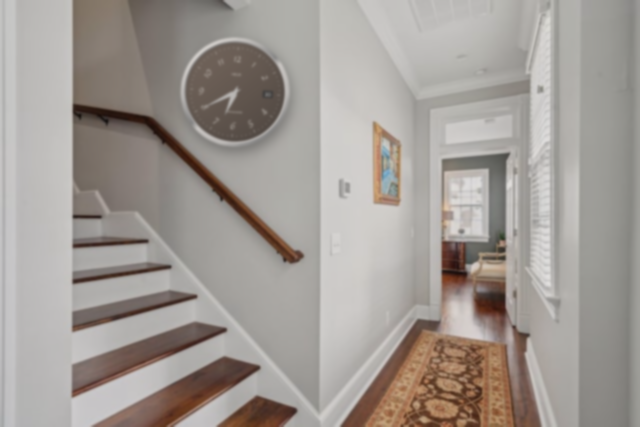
6 h 40 min
